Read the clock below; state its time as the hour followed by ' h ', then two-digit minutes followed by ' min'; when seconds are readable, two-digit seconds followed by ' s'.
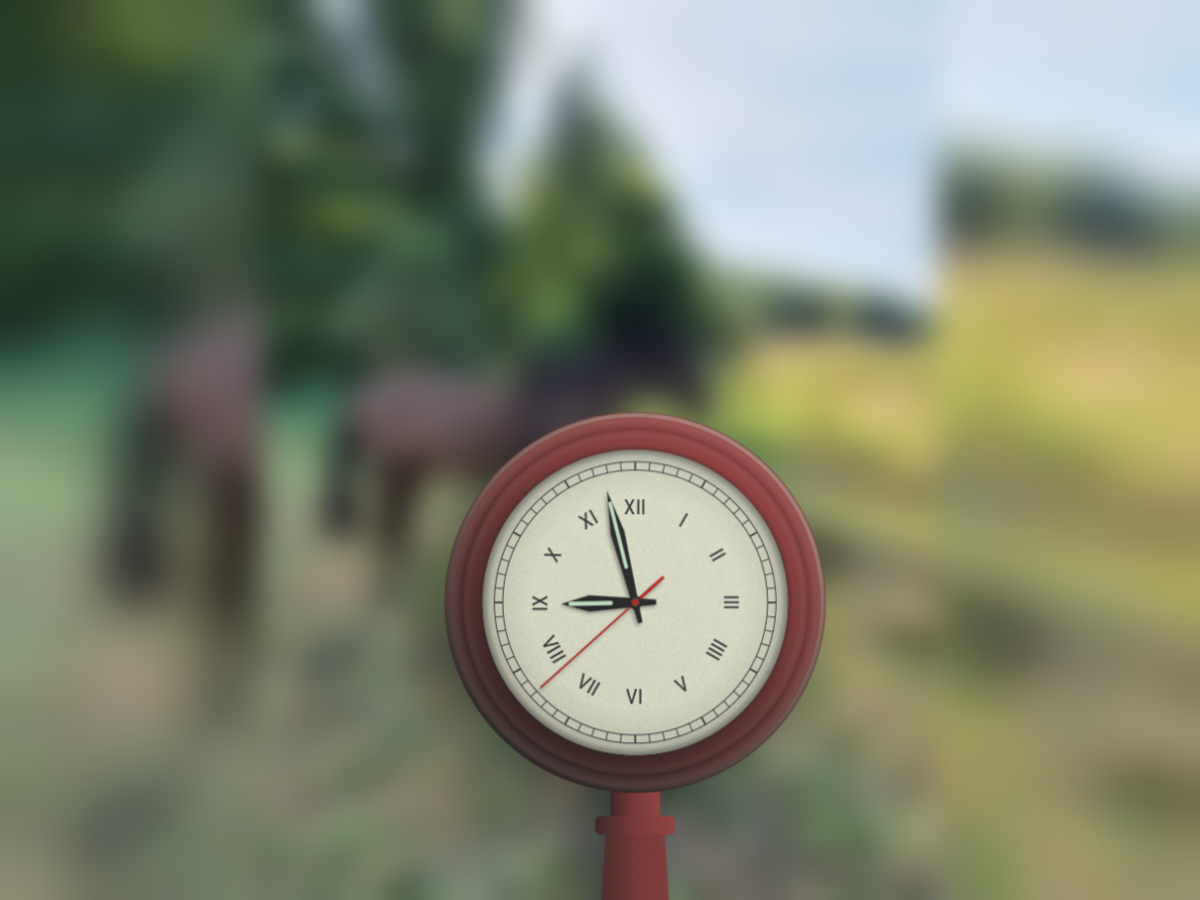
8 h 57 min 38 s
